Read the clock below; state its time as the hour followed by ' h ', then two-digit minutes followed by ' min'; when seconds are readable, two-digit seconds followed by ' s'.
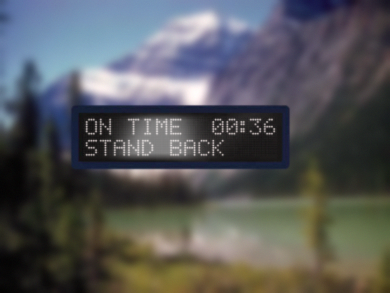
0 h 36 min
